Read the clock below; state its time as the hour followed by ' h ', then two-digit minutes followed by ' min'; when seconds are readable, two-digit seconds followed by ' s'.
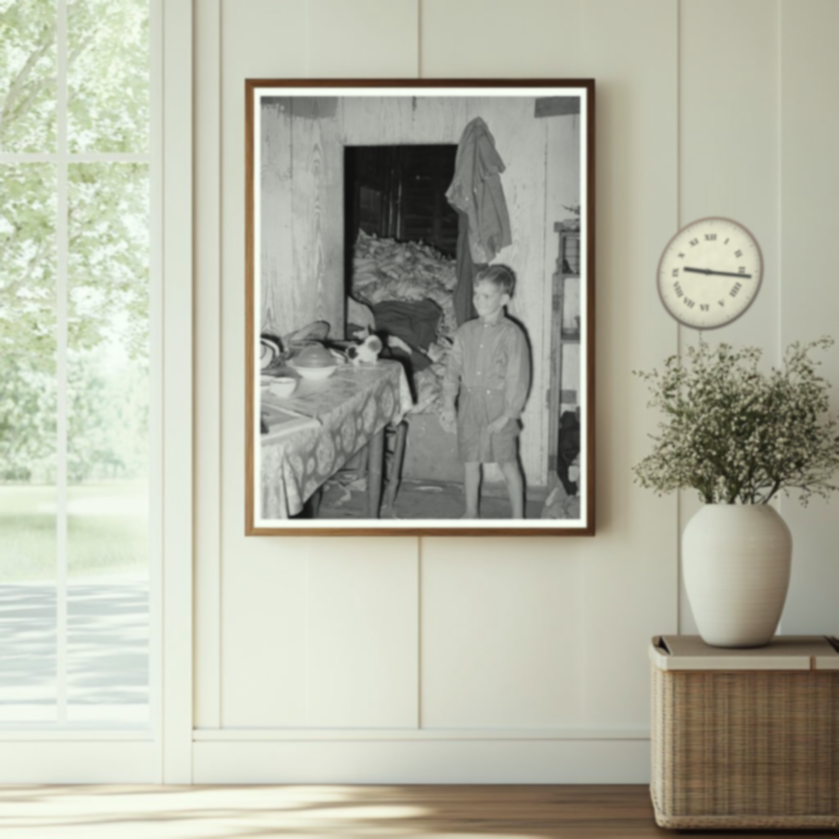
9 h 16 min
